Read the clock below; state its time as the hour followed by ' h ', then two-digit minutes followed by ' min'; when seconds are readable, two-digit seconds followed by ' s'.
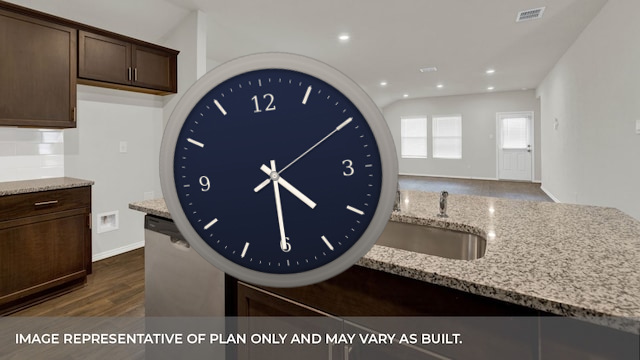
4 h 30 min 10 s
